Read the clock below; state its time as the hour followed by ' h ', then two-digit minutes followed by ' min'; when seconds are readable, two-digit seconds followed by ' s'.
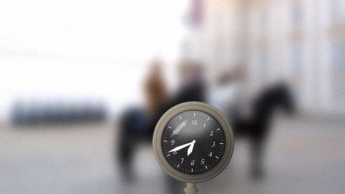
6 h 41 min
